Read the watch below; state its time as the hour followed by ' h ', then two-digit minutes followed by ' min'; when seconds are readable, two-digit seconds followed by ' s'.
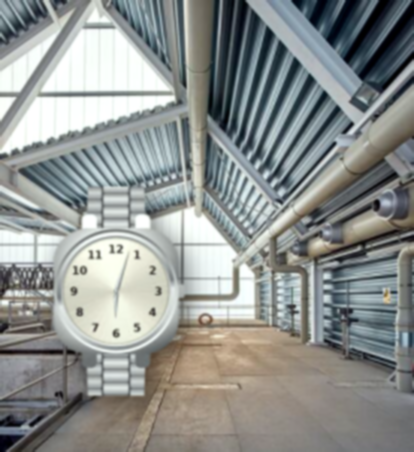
6 h 03 min
